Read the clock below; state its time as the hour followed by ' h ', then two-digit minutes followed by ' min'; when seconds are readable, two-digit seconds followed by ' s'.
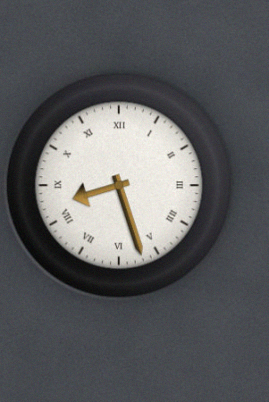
8 h 27 min
